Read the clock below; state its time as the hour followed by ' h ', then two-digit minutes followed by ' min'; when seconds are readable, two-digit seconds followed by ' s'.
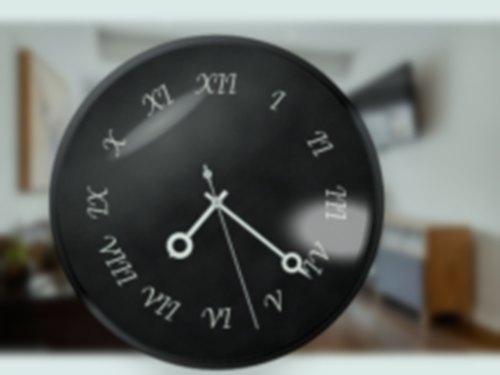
7 h 21 min 27 s
